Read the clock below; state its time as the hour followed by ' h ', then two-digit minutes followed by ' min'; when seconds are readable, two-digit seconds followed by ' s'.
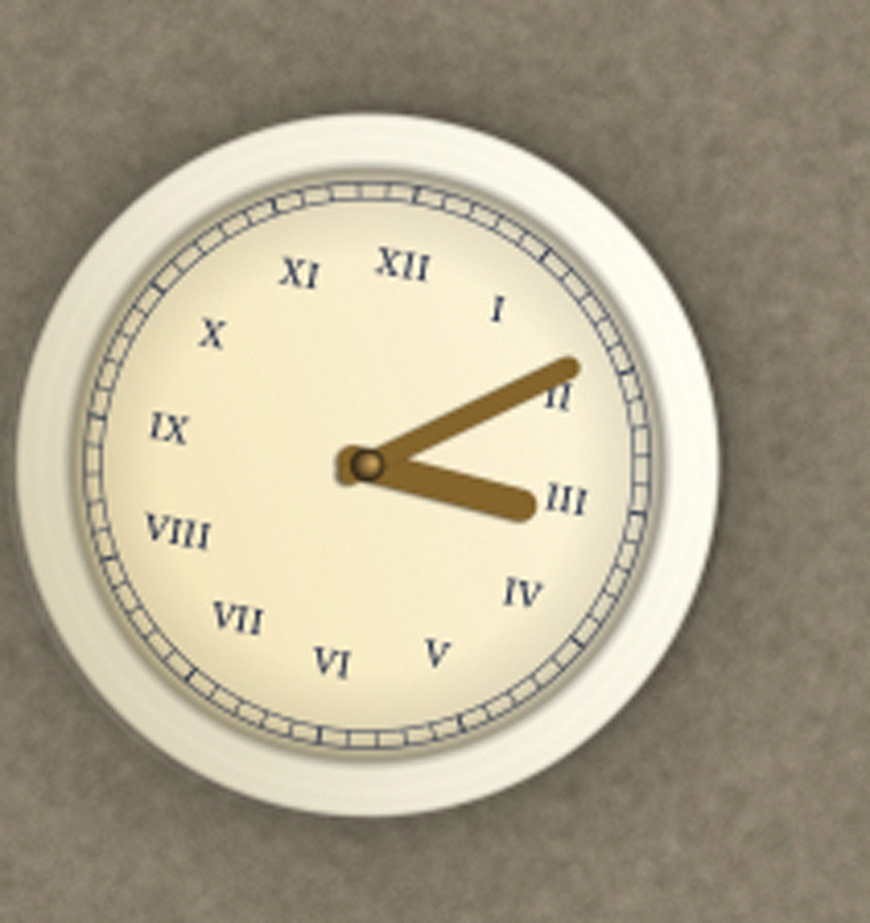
3 h 09 min
